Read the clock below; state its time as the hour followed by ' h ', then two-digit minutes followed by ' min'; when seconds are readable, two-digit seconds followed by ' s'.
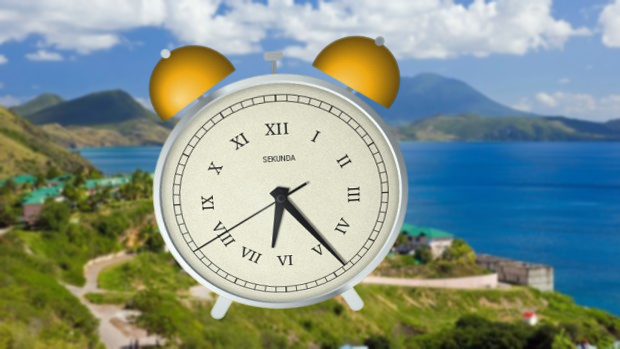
6 h 23 min 40 s
